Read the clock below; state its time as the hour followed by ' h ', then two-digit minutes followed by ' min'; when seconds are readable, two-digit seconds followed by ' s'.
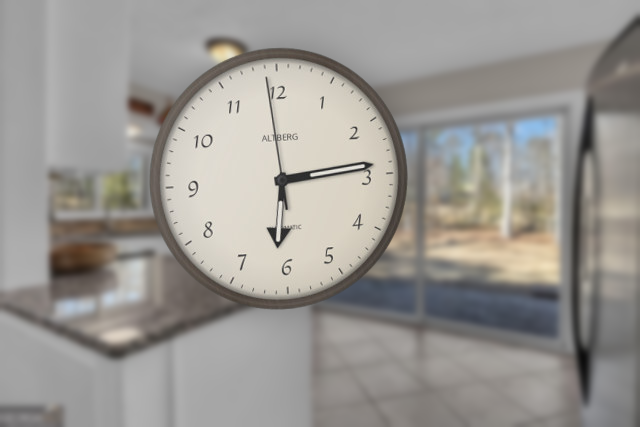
6 h 13 min 59 s
